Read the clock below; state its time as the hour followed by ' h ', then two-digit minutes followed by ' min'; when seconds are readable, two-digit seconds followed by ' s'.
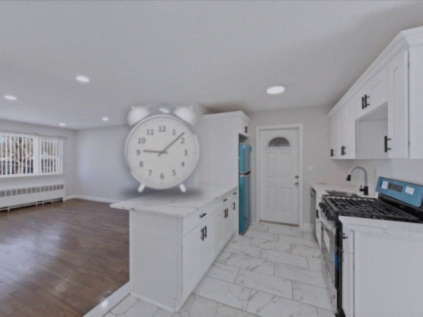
9 h 08 min
